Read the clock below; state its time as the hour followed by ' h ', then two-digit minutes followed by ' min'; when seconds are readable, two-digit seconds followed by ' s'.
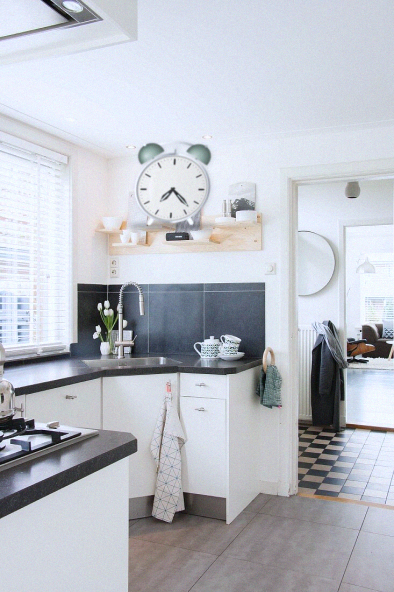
7 h 23 min
